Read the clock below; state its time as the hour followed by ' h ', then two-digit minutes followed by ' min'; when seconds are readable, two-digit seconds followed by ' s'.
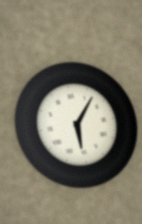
6 h 07 min
